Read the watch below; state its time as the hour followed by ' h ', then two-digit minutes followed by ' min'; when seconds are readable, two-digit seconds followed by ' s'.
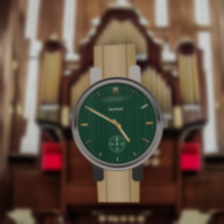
4 h 50 min
